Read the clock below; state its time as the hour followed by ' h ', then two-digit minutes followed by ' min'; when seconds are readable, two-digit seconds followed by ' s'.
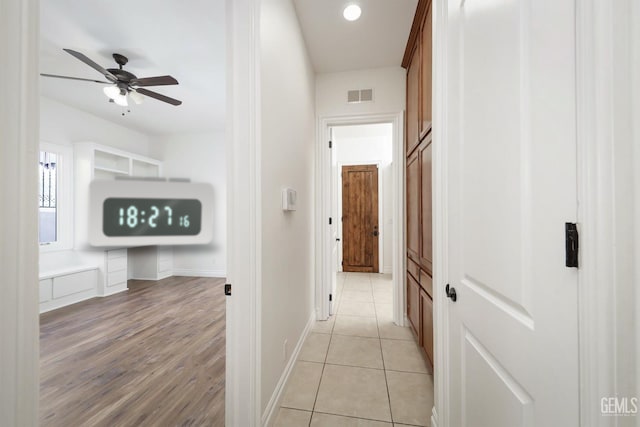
18 h 27 min 16 s
